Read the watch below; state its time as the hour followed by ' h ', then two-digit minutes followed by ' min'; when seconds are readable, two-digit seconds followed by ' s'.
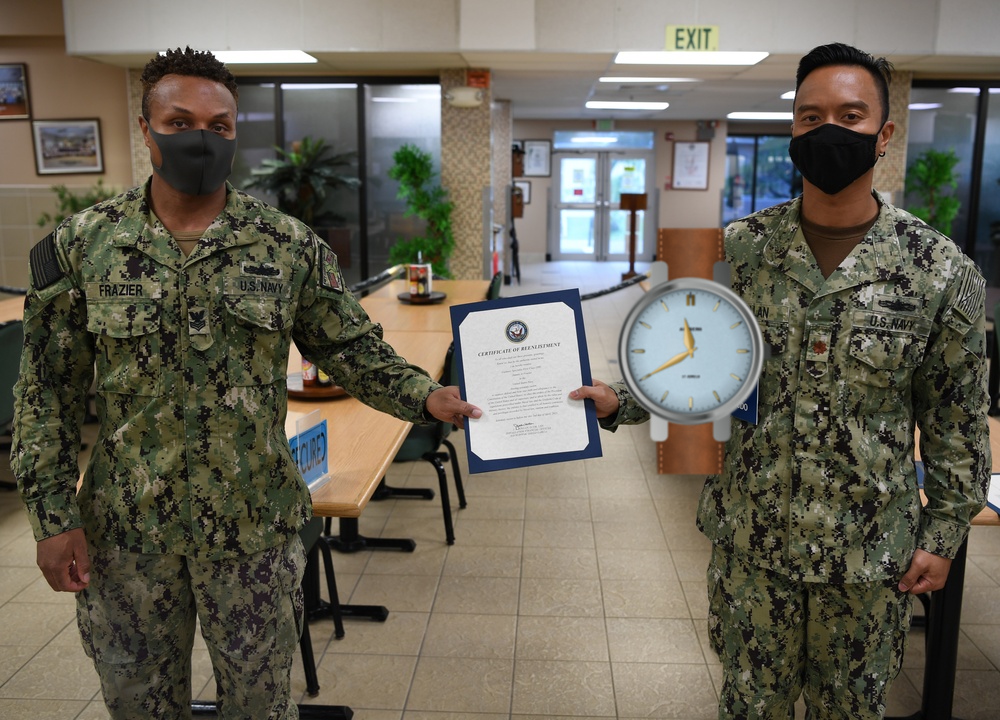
11 h 40 min
